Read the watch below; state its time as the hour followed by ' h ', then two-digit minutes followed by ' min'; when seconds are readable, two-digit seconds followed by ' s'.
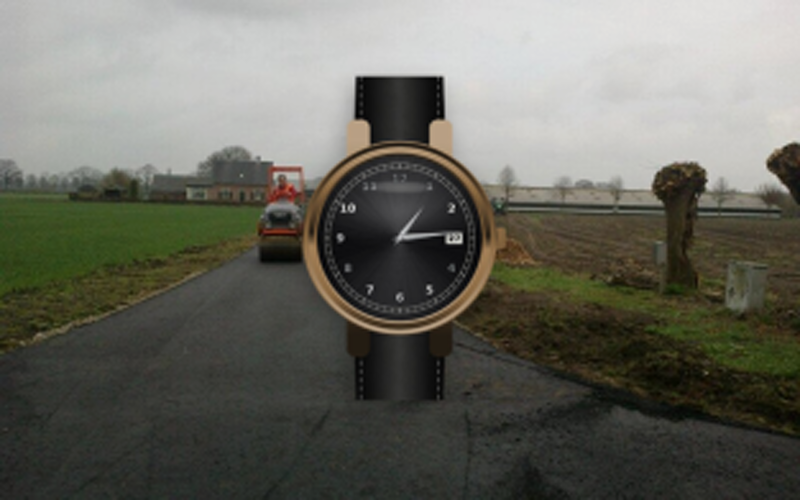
1 h 14 min
